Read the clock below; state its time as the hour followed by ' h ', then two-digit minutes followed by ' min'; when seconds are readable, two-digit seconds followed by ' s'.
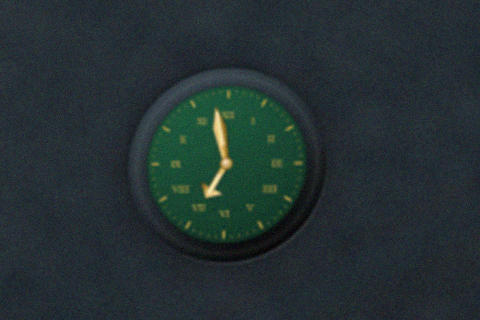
6 h 58 min
